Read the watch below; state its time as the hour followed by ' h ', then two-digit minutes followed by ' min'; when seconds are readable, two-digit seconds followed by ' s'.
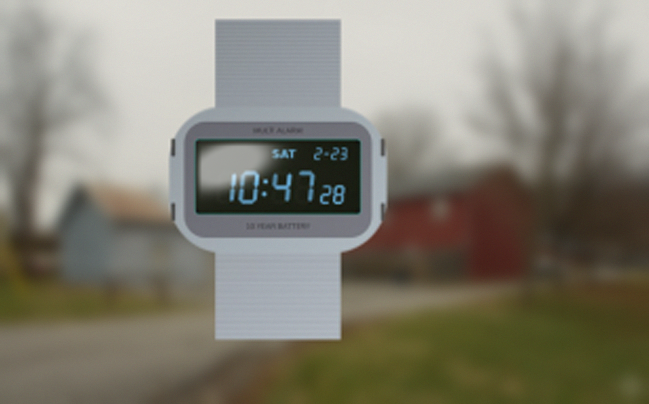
10 h 47 min 28 s
